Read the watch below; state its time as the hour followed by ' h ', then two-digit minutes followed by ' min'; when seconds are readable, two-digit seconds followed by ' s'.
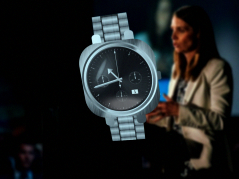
10 h 43 min
